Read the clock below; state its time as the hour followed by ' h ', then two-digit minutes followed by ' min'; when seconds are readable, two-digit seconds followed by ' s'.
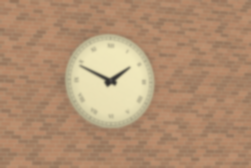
1 h 49 min
